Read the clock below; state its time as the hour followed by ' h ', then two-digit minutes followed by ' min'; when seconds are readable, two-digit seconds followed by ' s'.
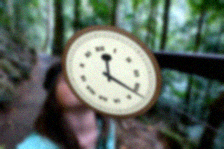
12 h 22 min
